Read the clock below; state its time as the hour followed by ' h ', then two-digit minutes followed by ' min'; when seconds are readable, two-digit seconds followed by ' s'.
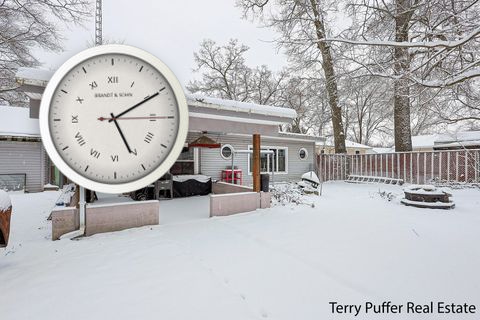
5 h 10 min 15 s
